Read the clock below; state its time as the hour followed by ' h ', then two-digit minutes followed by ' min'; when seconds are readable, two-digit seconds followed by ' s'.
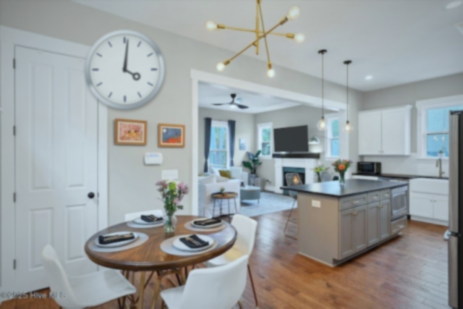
4 h 01 min
